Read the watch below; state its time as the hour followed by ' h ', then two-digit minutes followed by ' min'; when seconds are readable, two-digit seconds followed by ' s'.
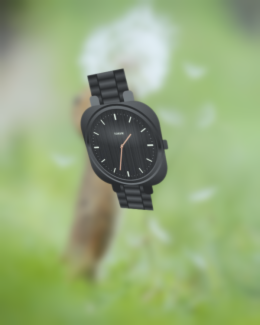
1 h 33 min
